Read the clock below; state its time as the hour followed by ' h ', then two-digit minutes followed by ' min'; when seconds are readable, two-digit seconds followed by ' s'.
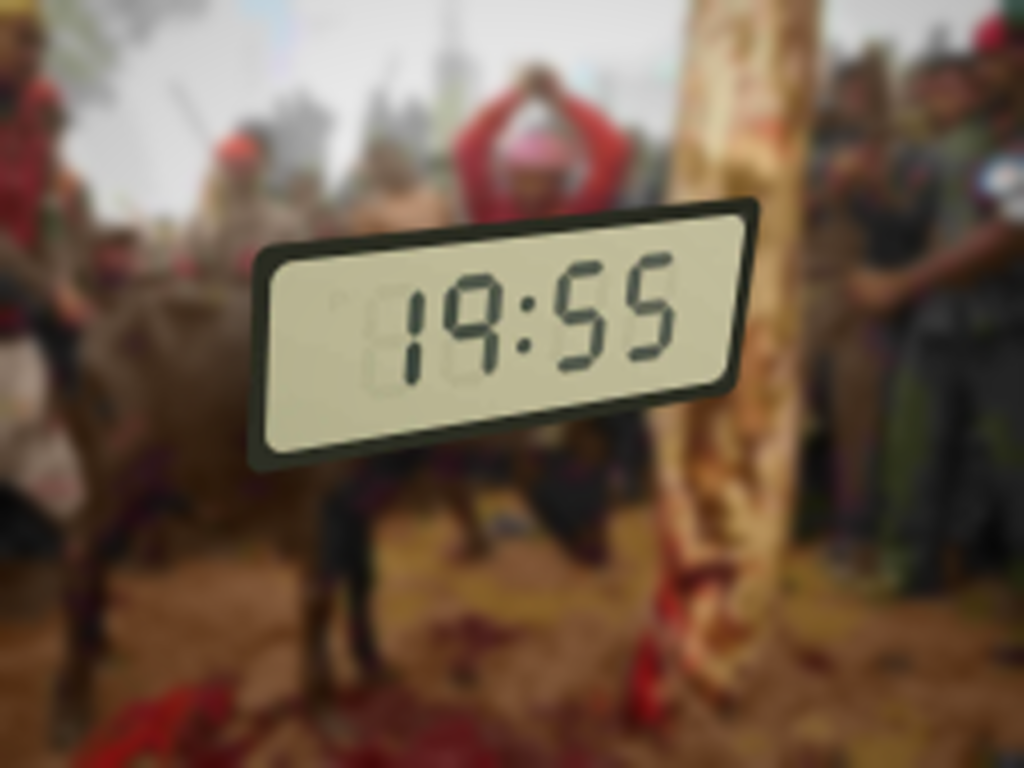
19 h 55 min
